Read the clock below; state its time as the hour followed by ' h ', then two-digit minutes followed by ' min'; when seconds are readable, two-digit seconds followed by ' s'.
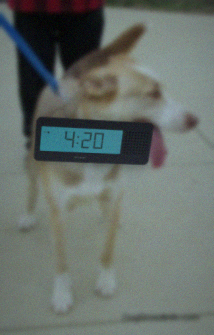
4 h 20 min
